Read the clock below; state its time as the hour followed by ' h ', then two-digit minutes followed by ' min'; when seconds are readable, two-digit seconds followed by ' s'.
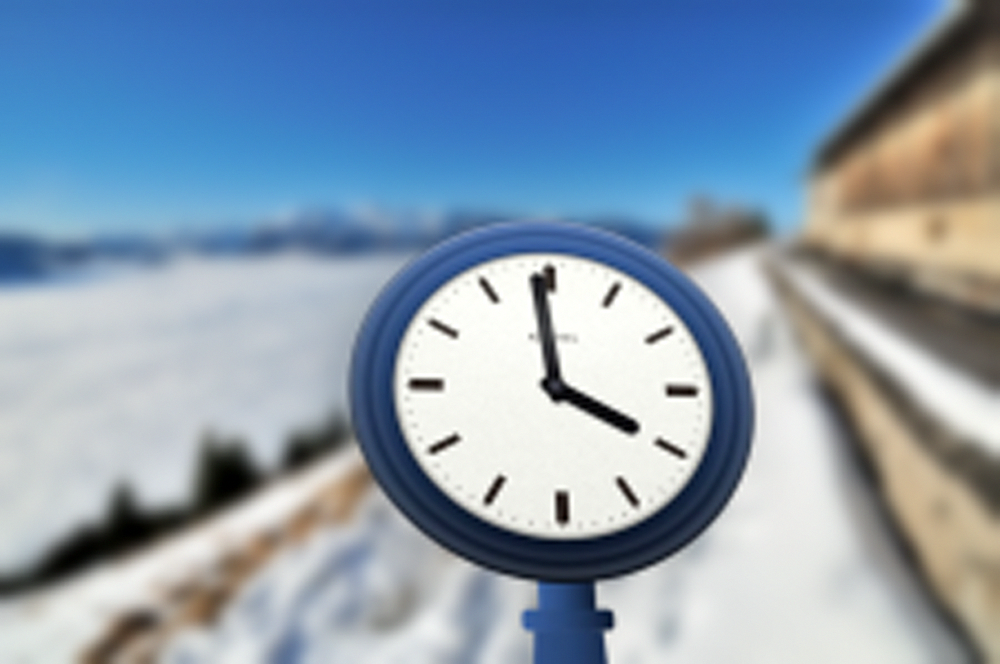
3 h 59 min
